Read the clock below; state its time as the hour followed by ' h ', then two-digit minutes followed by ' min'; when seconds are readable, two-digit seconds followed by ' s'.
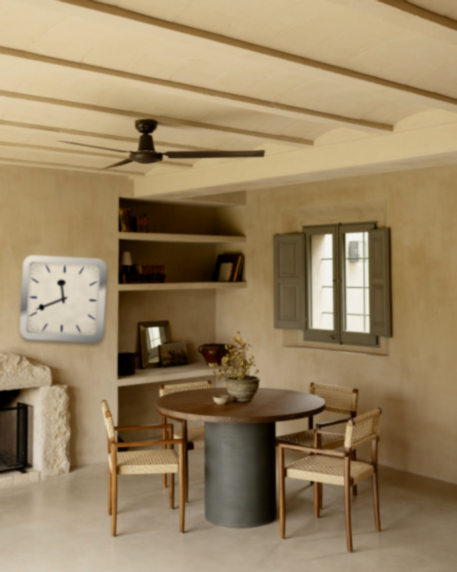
11 h 41 min
